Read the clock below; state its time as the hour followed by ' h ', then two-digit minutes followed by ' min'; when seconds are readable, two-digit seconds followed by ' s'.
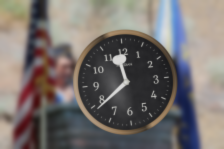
11 h 39 min
